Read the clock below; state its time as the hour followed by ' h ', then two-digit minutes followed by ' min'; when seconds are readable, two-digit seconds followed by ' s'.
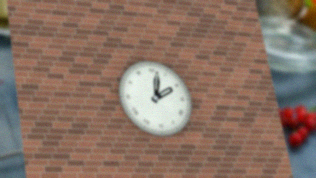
2 h 02 min
